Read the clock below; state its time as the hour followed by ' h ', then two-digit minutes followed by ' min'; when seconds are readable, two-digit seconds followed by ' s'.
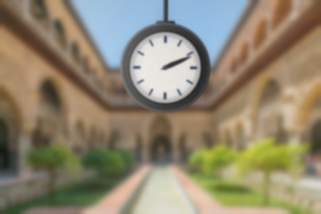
2 h 11 min
